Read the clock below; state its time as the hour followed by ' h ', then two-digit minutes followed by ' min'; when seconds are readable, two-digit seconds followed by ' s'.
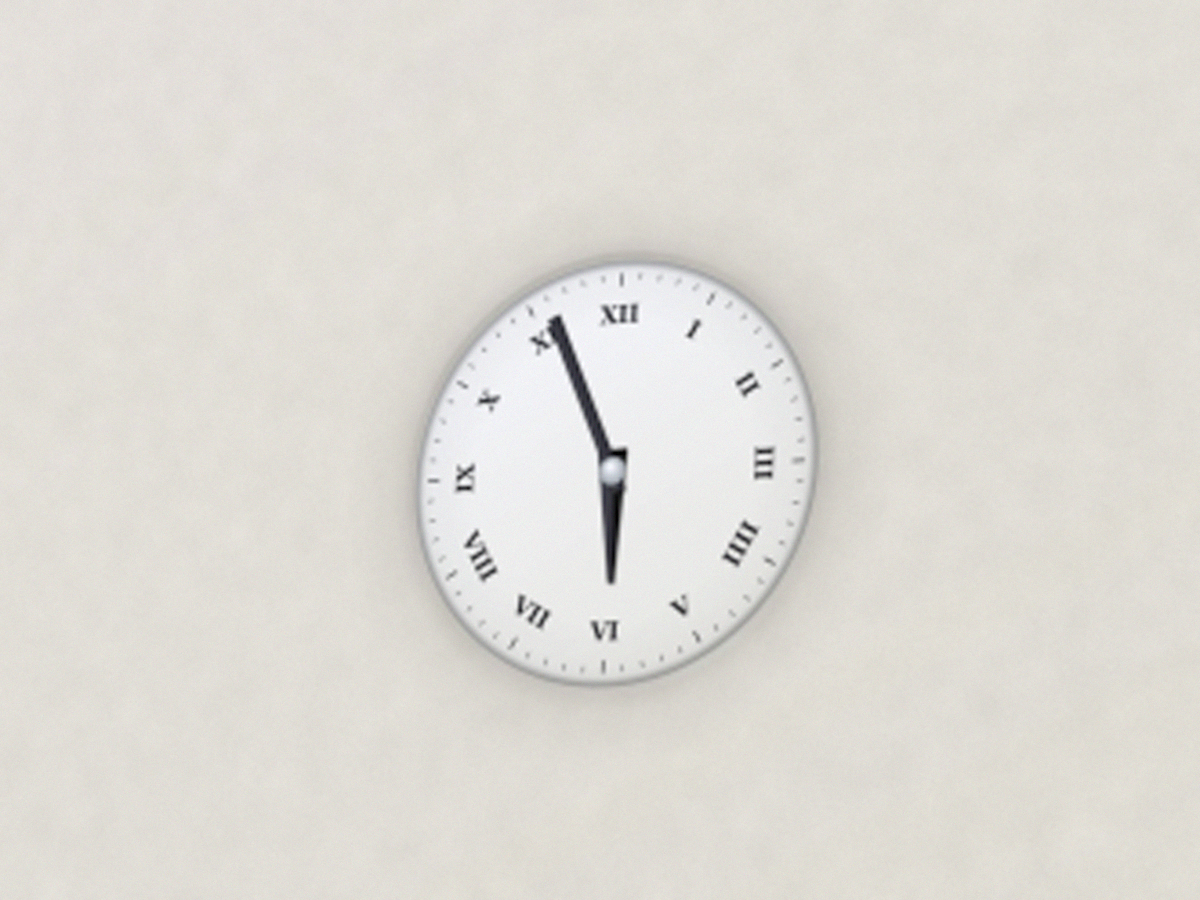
5 h 56 min
